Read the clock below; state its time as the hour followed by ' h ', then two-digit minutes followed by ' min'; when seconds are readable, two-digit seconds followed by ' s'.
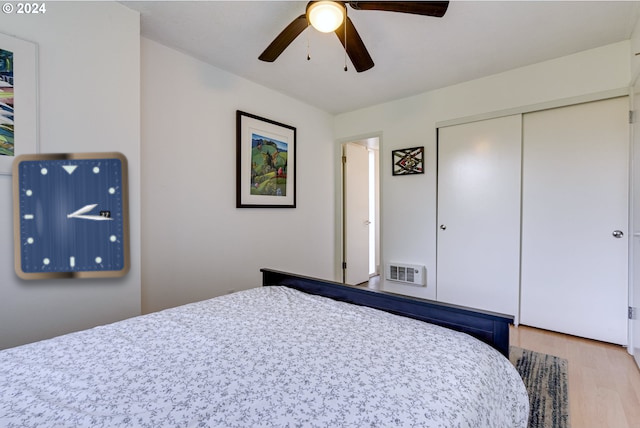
2 h 16 min
